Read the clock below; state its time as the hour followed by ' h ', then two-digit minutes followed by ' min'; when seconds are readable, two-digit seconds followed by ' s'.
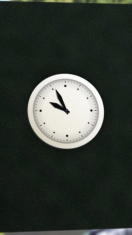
9 h 56 min
